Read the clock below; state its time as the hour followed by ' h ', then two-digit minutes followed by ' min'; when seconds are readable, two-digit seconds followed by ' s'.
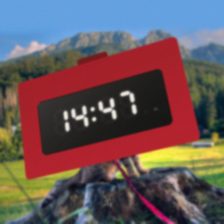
14 h 47 min
